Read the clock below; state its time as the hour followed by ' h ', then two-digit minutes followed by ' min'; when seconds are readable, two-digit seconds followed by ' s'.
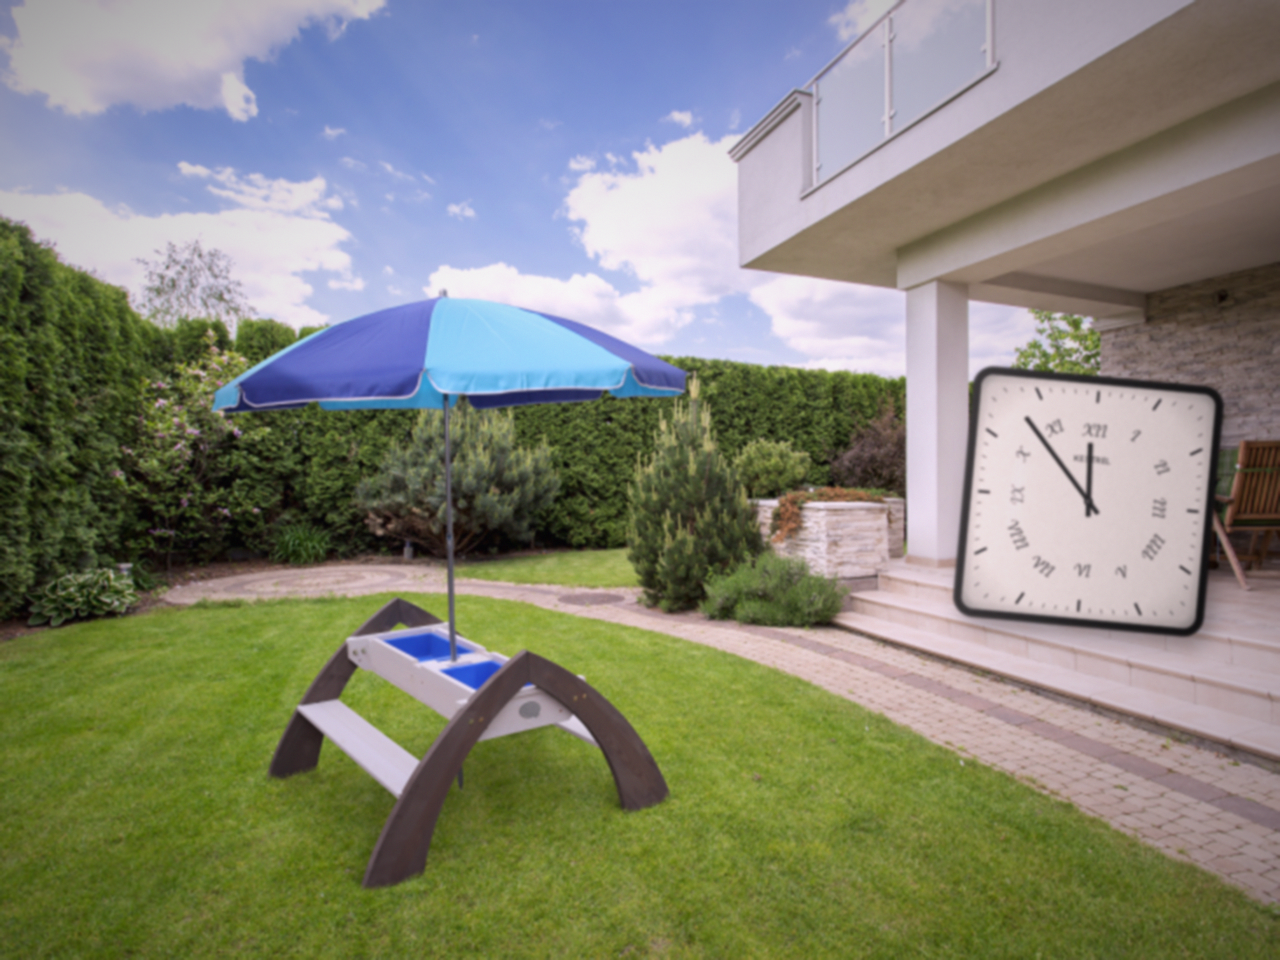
11 h 53 min
